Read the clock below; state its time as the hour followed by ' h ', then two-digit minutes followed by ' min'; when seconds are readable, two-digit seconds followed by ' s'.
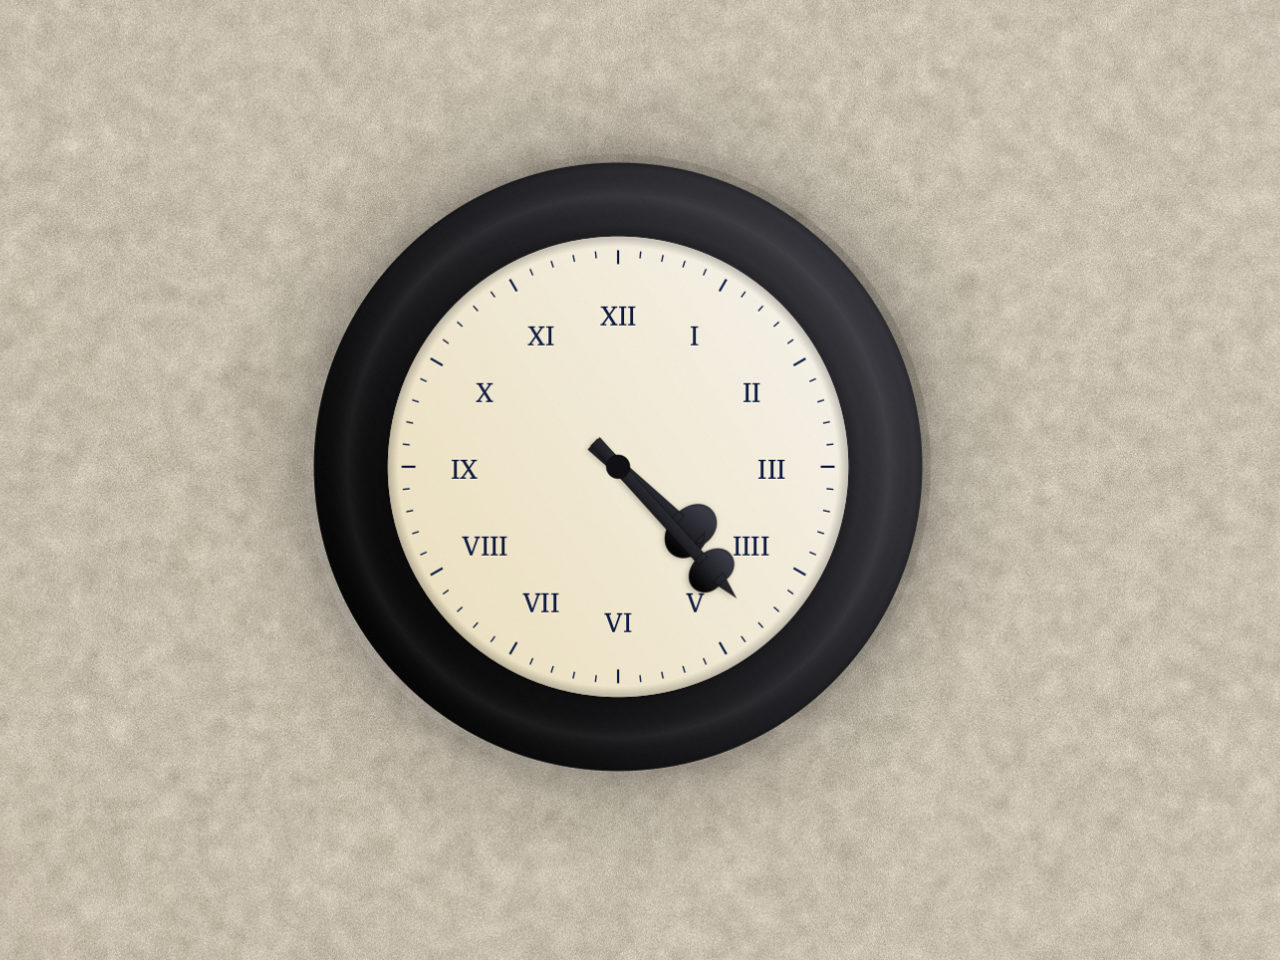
4 h 23 min
